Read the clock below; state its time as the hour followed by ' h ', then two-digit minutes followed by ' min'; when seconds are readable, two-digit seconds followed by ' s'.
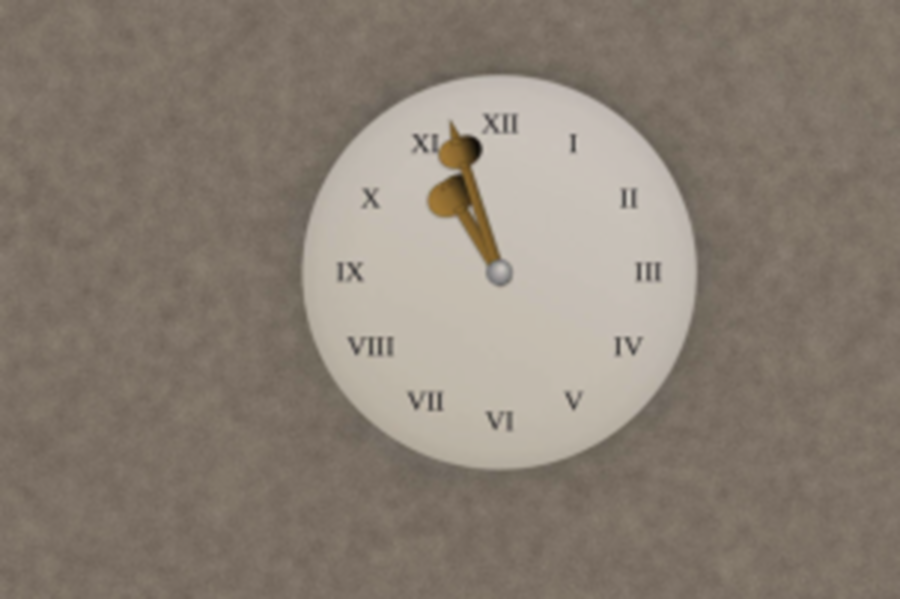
10 h 57 min
